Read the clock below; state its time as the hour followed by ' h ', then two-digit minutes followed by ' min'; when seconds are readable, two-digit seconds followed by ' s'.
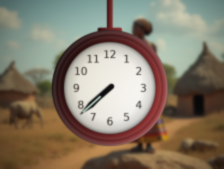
7 h 38 min
